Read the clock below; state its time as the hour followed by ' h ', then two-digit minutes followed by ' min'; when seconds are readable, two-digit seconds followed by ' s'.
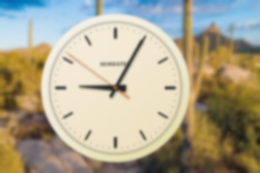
9 h 04 min 51 s
